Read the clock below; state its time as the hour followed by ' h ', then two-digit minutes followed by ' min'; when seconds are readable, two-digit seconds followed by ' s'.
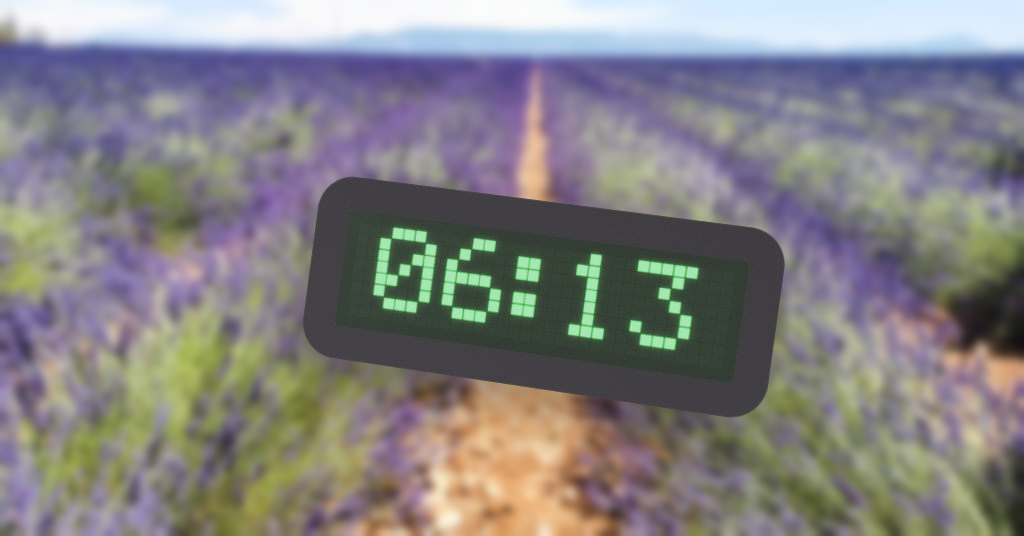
6 h 13 min
